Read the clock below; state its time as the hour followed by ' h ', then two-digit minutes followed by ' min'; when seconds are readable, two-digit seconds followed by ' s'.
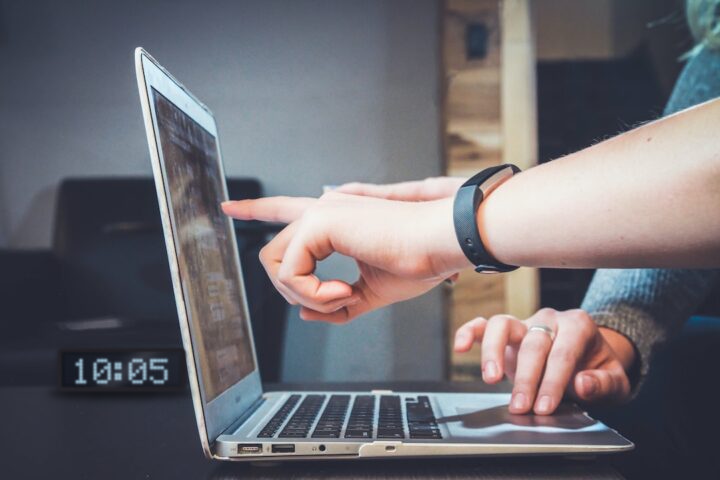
10 h 05 min
